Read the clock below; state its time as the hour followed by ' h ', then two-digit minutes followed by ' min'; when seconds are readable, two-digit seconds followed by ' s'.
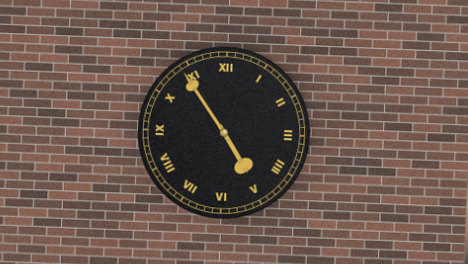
4 h 54 min
